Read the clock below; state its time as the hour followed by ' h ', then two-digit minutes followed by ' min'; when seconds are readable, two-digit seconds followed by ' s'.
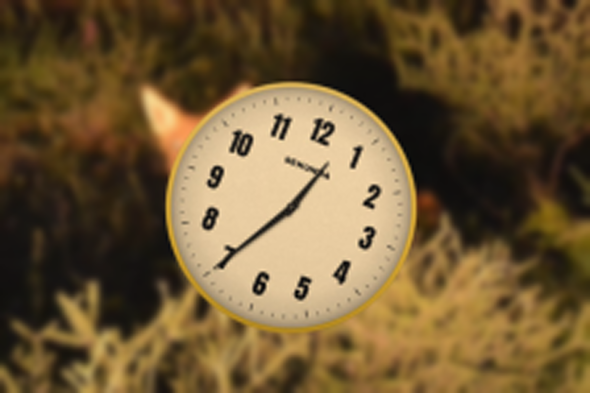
12 h 35 min
